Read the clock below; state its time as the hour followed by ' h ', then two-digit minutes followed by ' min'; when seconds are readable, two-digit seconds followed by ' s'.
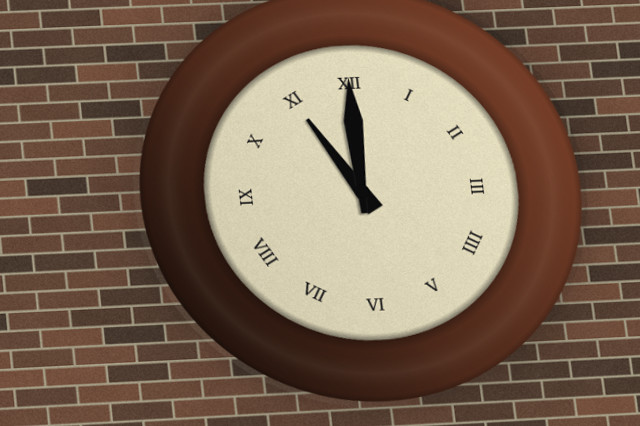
11 h 00 min
